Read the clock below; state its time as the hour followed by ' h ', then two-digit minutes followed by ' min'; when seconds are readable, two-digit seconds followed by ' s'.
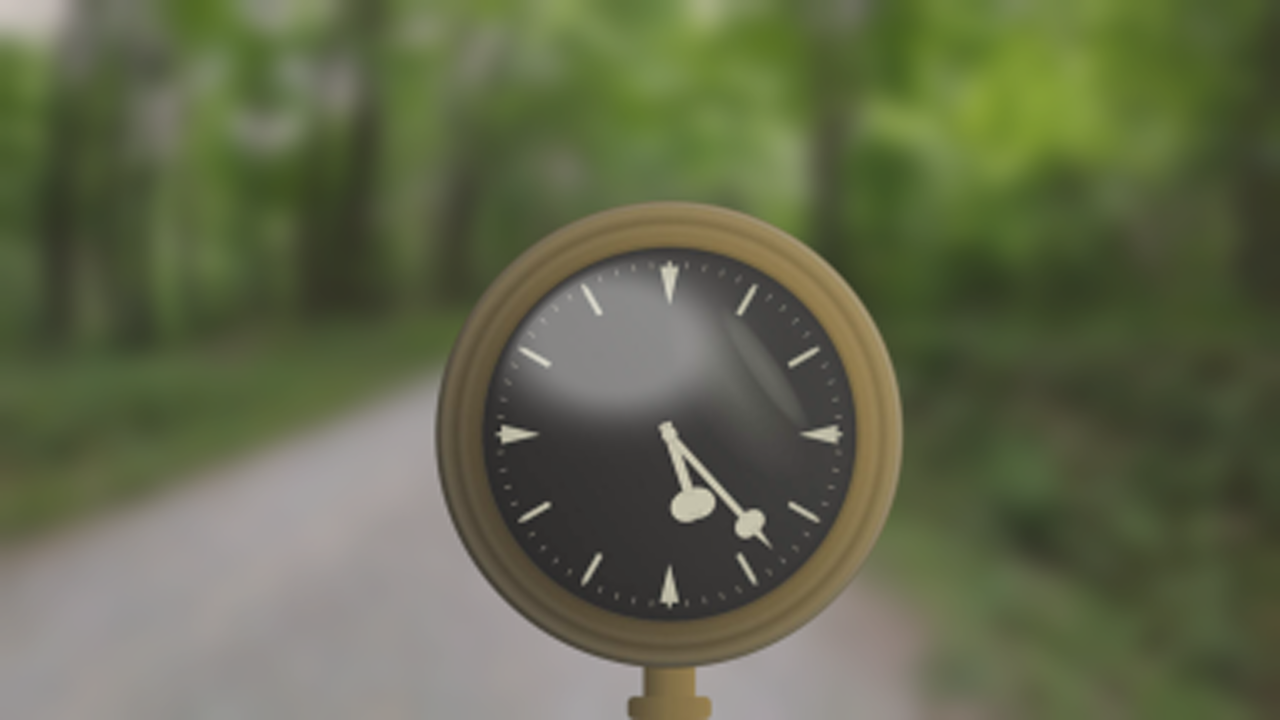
5 h 23 min
